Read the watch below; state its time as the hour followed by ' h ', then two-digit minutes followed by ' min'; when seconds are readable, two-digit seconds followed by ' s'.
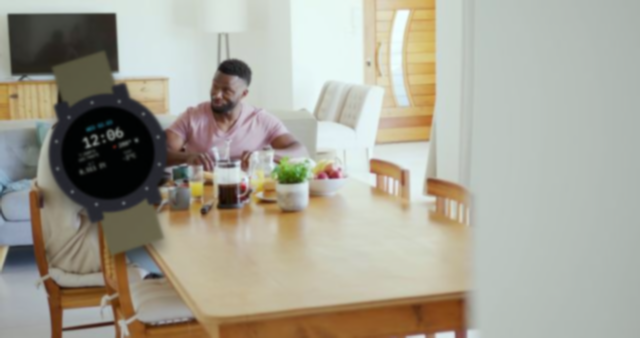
12 h 06 min
